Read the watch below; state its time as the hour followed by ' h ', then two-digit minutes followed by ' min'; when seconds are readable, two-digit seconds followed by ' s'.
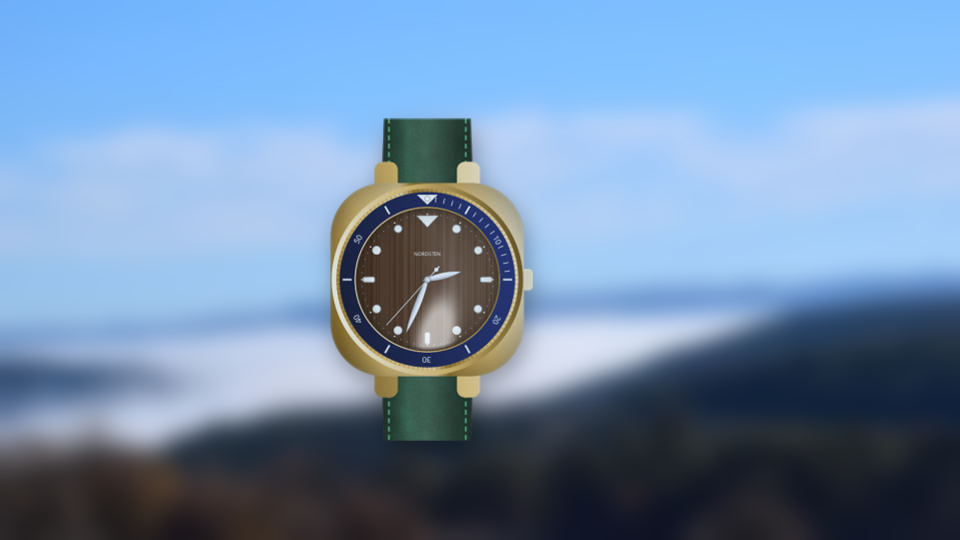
2 h 33 min 37 s
